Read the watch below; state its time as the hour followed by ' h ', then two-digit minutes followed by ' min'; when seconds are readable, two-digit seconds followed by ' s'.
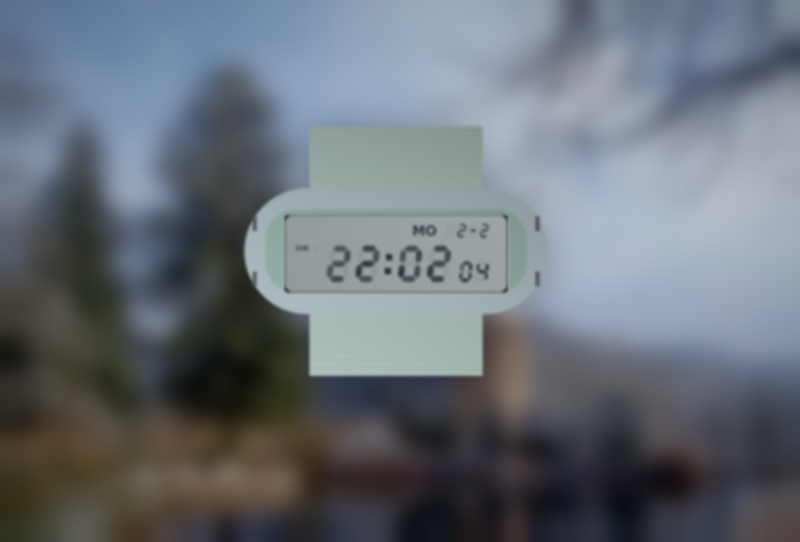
22 h 02 min 04 s
